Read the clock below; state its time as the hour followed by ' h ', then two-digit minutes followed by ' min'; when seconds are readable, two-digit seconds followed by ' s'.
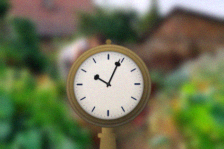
10 h 04 min
